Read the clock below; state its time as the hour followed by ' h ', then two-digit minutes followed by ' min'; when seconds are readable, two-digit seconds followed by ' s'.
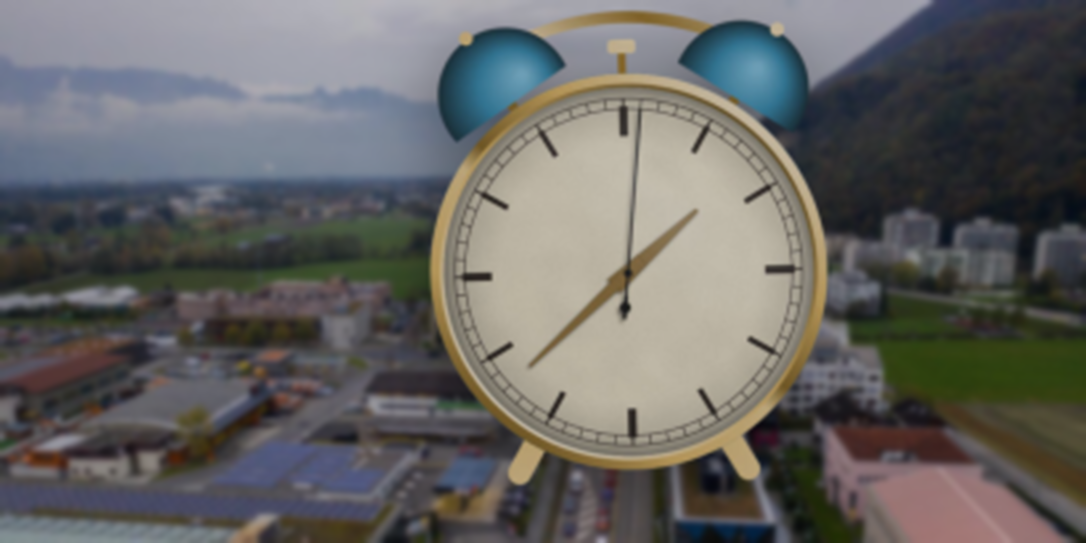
1 h 38 min 01 s
